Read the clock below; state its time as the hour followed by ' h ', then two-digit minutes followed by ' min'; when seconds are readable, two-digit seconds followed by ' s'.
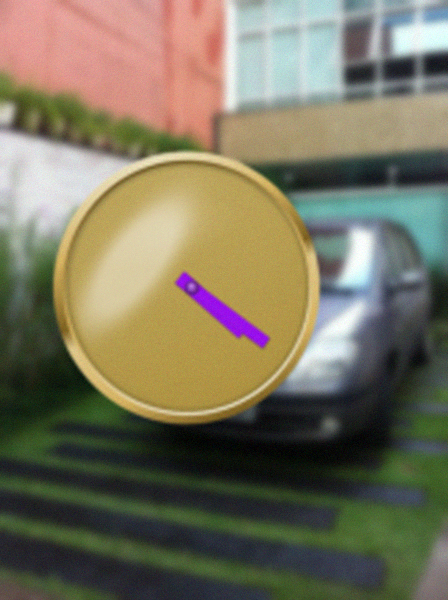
4 h 21 min
